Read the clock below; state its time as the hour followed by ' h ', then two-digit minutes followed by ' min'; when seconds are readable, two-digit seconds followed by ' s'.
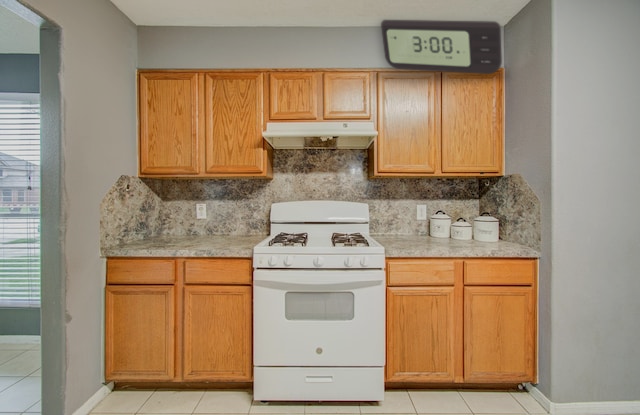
3 h 00 min
